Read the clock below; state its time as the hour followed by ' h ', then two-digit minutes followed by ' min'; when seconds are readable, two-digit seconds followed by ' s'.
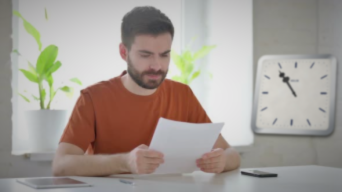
10 h 54 min
